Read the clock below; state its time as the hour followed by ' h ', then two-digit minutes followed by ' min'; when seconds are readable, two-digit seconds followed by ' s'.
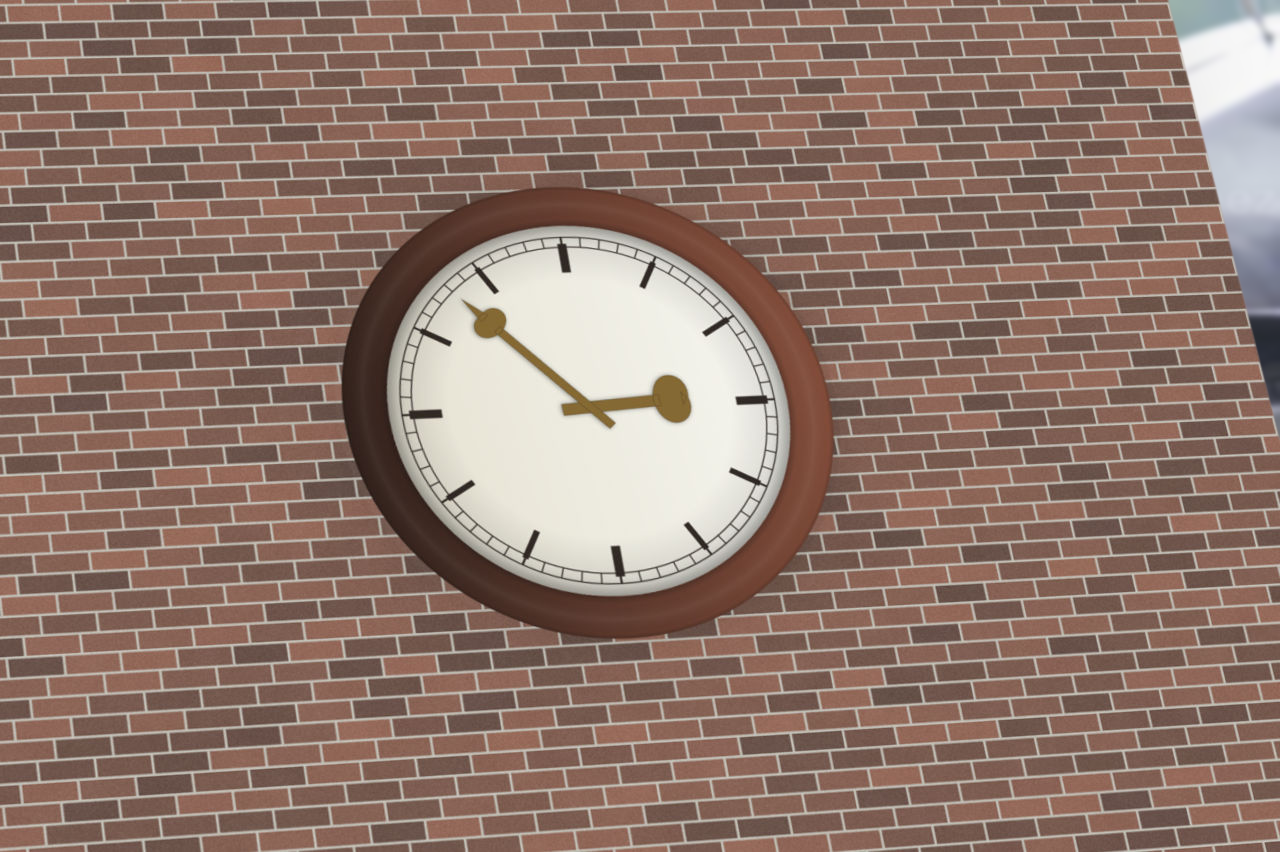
2 h 53 min
